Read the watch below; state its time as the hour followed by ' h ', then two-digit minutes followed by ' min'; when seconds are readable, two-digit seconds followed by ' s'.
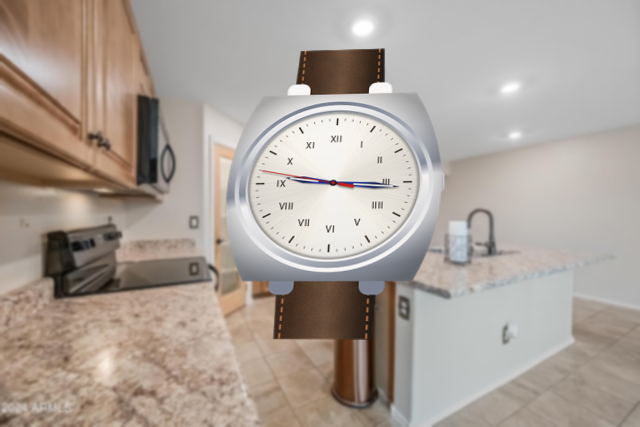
9 h 15 min 47 s
